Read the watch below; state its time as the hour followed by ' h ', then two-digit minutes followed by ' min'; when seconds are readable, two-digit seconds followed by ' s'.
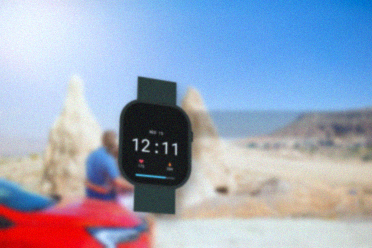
12 h 11 min
